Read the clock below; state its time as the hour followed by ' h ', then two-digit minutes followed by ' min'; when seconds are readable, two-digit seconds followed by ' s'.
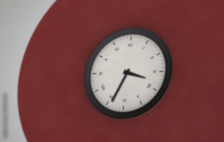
3 h 34 min
